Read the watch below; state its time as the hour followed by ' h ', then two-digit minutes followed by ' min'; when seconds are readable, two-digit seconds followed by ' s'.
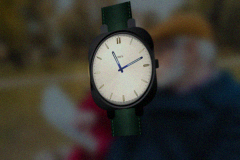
11 h 12 min
